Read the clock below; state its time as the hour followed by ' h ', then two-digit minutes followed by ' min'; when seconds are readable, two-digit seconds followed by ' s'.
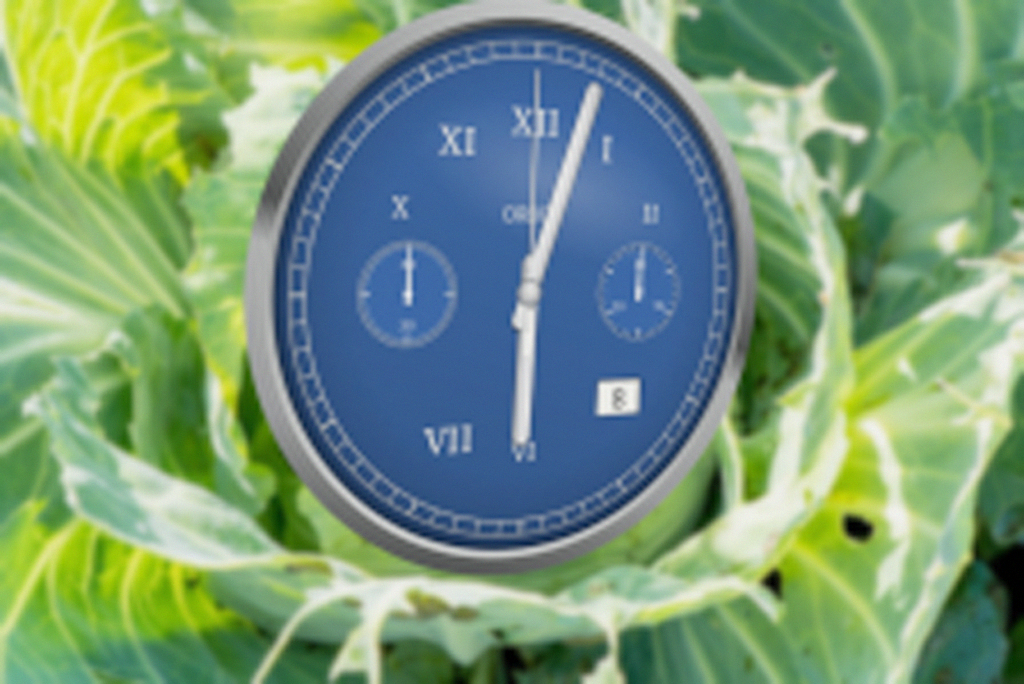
6 h 03 min
